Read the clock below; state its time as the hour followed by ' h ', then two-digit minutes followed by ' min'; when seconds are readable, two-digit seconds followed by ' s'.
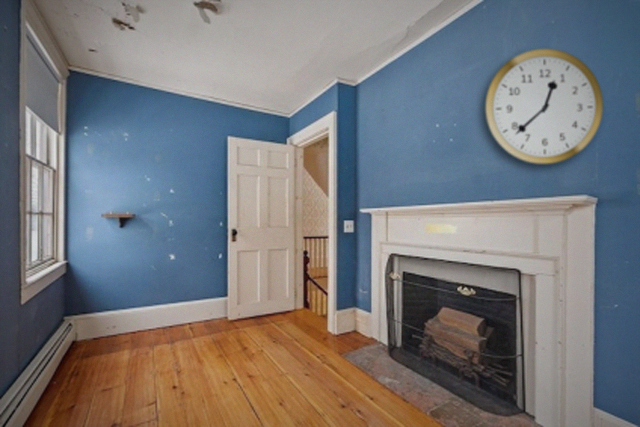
12 h 38 min
